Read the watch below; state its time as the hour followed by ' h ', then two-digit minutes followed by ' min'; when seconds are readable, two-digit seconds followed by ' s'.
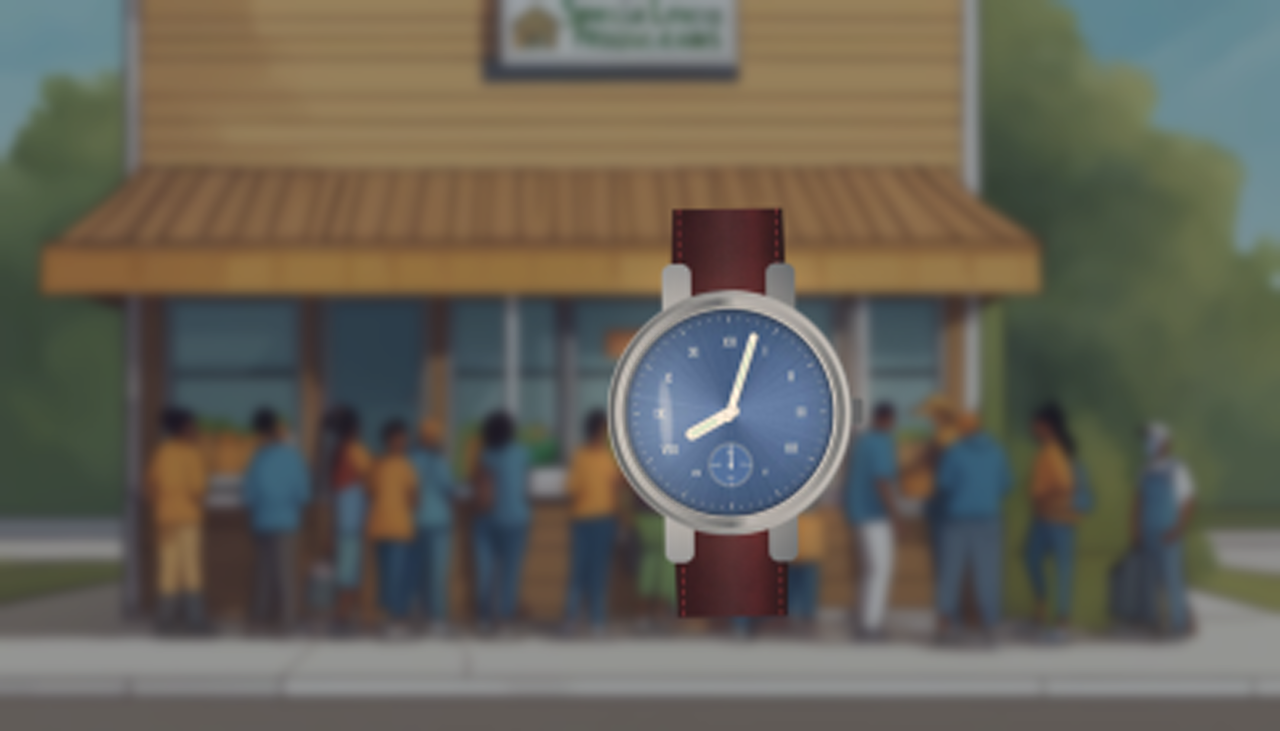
8 h 03 min
